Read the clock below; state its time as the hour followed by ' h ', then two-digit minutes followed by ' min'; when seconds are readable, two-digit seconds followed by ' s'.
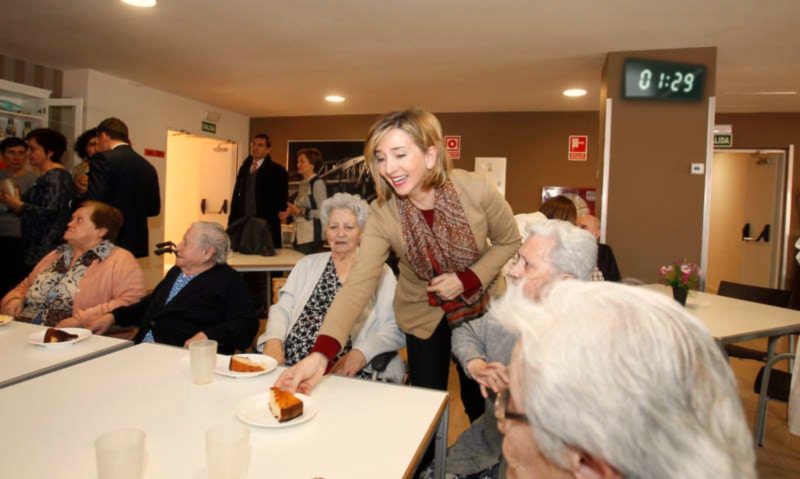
1 h 29 min
